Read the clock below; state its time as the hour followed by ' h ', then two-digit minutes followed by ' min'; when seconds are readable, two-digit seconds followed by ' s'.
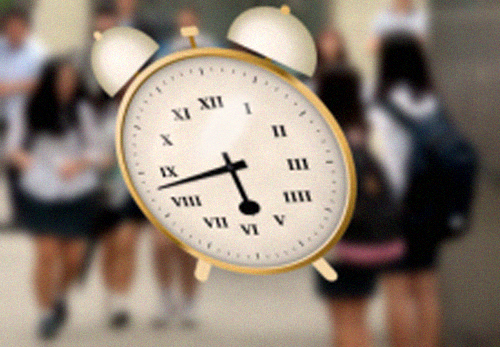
5 h 43 min
